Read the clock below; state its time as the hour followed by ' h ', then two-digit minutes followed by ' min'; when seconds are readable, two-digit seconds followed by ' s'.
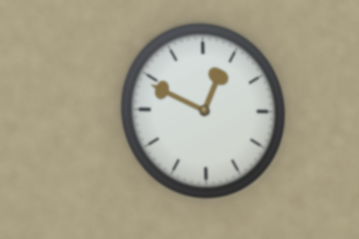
12 h 49 min
